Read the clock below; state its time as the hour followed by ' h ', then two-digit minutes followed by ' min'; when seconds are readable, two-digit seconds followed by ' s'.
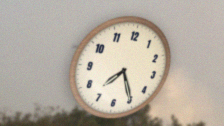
7 h 25 min
